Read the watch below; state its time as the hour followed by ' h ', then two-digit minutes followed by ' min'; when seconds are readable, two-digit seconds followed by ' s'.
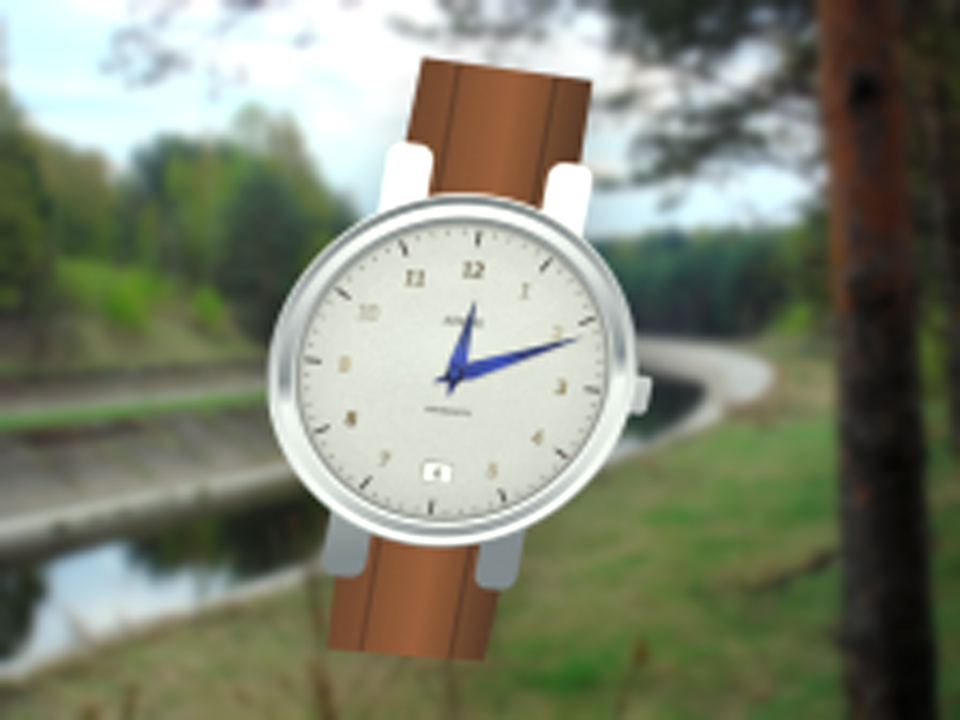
12 h 11 min
